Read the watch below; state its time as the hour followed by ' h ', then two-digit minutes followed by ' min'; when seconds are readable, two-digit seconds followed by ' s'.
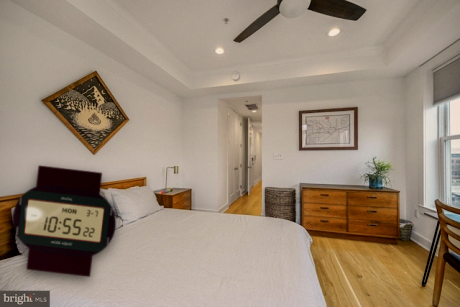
10 h 55 min 22 s
